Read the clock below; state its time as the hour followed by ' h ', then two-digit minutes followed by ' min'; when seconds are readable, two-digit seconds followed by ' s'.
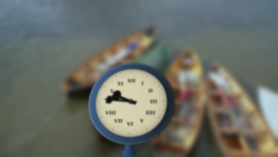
9 h 46 min
